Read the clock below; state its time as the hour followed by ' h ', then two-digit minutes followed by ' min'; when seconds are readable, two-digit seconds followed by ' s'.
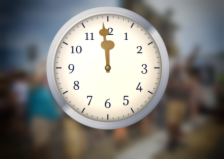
11 h 59 min
